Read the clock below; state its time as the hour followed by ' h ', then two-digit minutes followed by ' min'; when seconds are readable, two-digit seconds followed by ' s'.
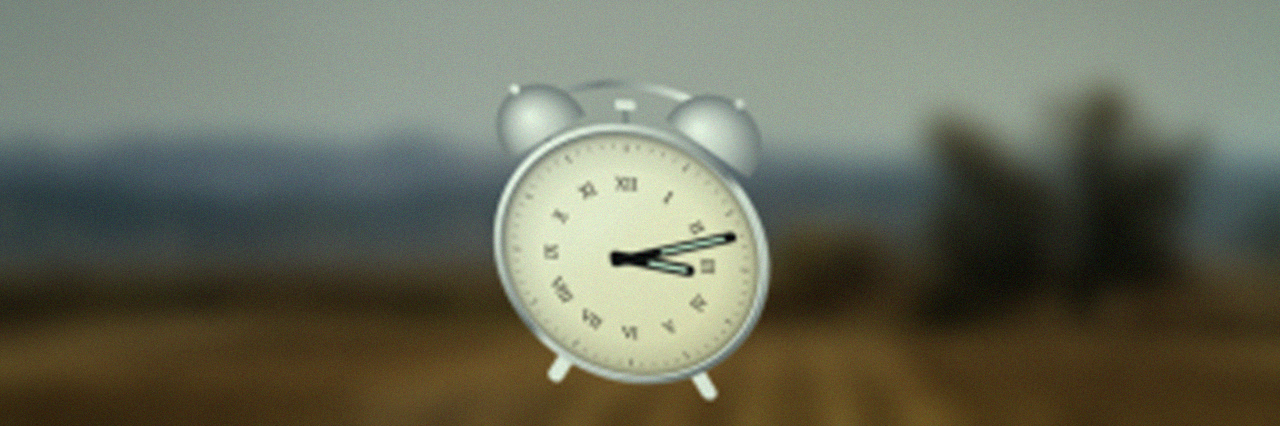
3 h 12 min
